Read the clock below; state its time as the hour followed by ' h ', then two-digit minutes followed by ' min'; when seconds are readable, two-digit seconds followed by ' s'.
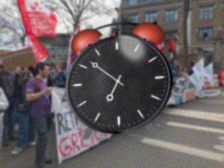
6 h 52 min
